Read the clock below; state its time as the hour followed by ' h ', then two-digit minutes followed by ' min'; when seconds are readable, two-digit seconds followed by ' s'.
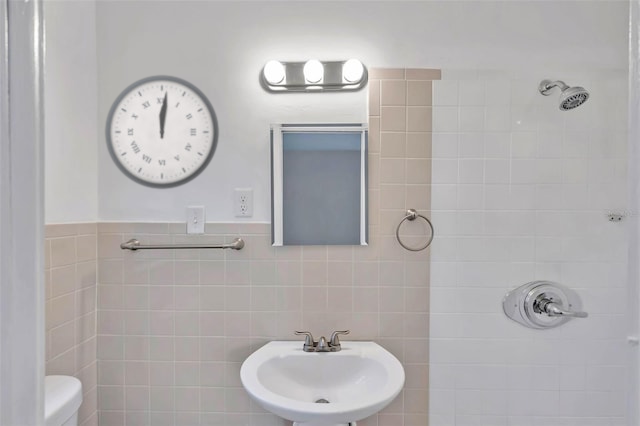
12 h 01 min
